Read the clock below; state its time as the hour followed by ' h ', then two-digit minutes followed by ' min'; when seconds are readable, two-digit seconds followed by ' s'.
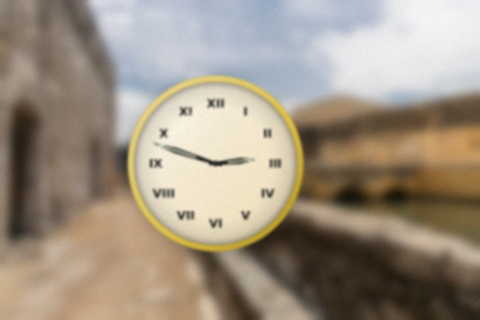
2 h 48 min
